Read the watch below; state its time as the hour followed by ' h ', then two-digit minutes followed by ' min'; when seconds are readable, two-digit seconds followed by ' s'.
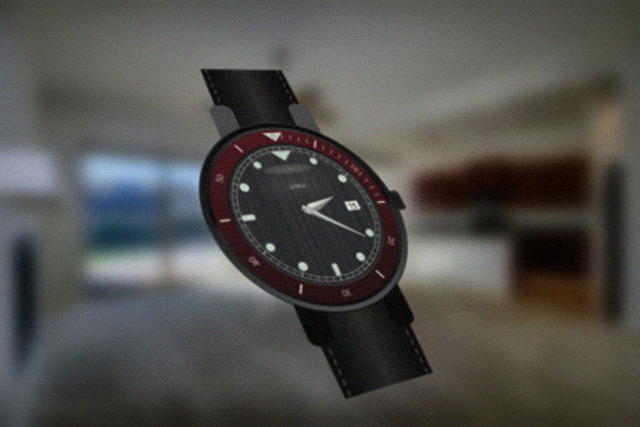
2 h 21 min
